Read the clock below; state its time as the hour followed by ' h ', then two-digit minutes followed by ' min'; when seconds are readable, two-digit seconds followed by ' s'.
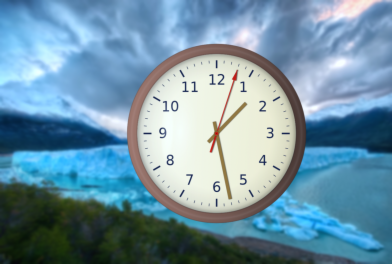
1 h 28 min 03 s
